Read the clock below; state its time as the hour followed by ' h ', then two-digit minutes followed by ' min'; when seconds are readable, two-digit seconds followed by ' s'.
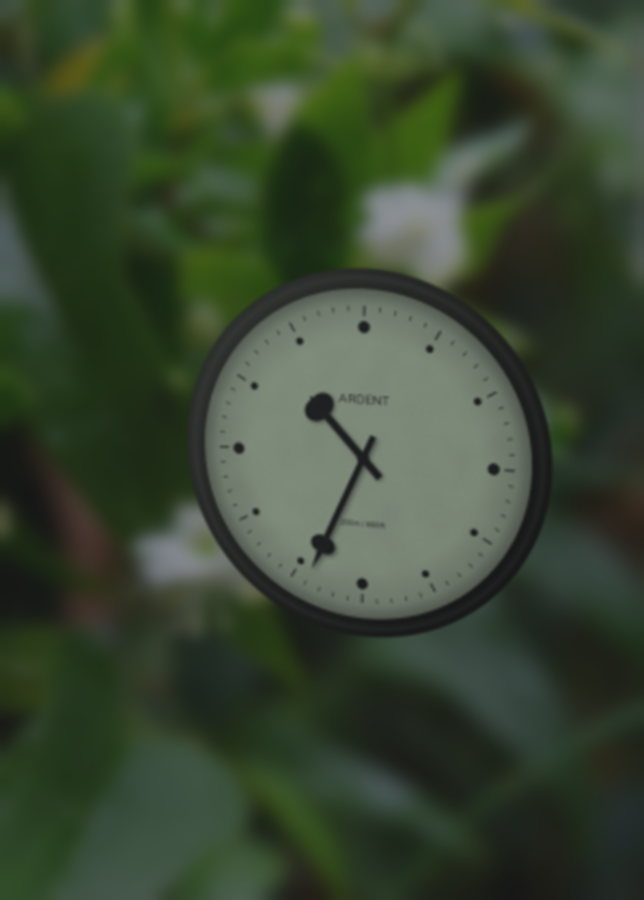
10 h 34 min
